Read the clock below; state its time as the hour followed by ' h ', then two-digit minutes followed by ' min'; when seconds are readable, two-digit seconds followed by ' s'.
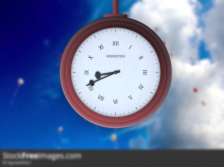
8 h 41 min
